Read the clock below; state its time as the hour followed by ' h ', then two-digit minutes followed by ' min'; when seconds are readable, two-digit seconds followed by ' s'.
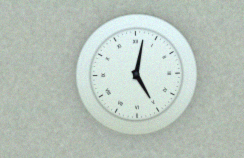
5 h 02 min
